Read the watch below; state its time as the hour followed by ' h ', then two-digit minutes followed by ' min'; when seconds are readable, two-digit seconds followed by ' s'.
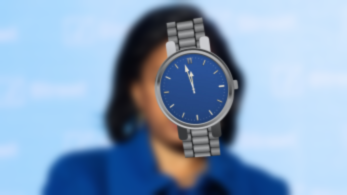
11 h 58 min
